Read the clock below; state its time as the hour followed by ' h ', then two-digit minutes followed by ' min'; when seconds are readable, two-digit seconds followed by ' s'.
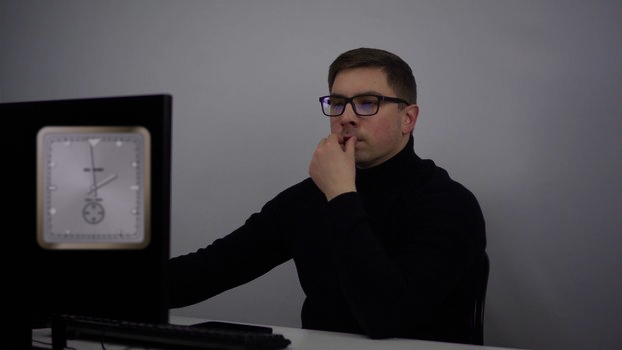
1 h 59 min
